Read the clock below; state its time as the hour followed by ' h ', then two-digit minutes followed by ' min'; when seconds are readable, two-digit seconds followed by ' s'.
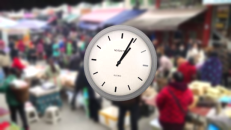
1 h 04 min
